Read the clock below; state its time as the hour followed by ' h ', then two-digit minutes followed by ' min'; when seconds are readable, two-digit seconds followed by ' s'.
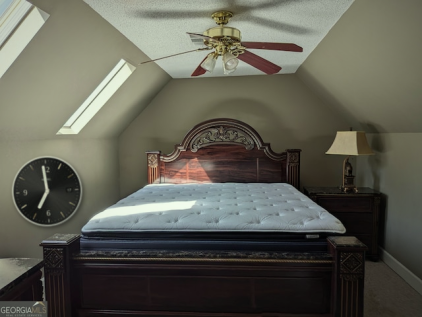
6 h 59 min
